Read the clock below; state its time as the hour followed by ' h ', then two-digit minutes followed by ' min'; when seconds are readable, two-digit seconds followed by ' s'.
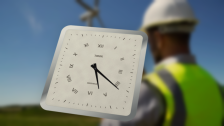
5 h 21 min
